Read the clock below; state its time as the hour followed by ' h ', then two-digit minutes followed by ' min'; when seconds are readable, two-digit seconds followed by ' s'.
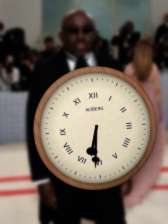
6 h 31 min
